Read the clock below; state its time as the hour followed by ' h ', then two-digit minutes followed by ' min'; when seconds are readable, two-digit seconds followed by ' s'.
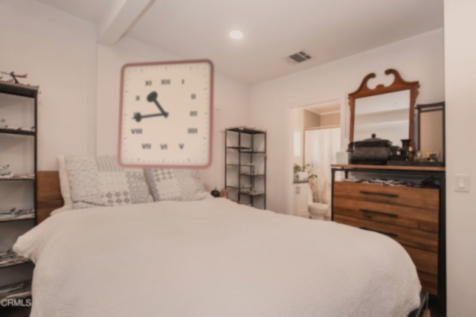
10 h 44 min
